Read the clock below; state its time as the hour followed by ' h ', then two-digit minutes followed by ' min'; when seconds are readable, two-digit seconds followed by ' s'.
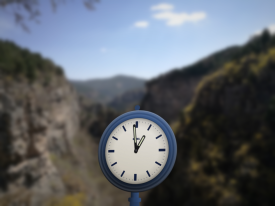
12 h 59 min
